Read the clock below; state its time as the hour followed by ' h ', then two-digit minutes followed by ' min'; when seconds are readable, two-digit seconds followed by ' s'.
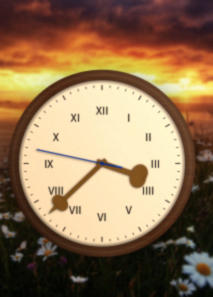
3 h 37 min 47 s
